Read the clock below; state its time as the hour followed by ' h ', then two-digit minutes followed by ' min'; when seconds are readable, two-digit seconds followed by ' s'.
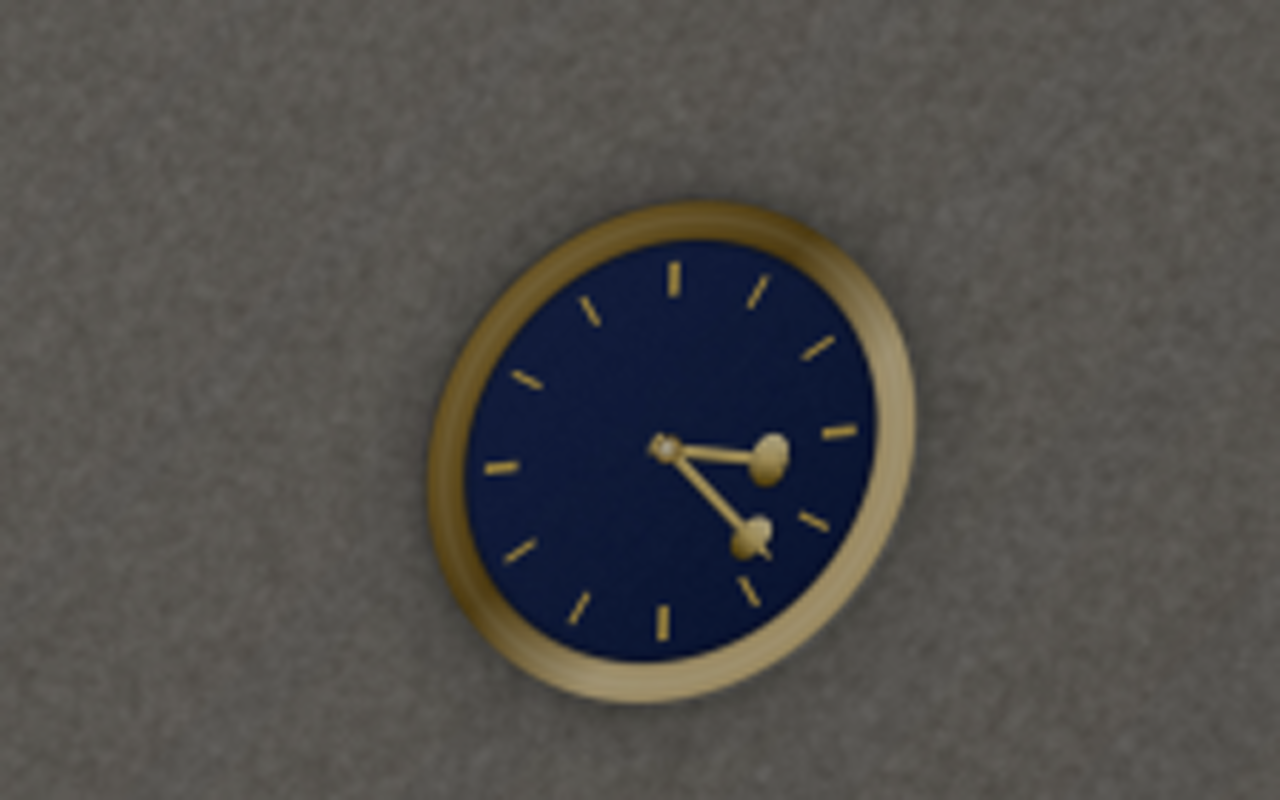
3 h 23 min
